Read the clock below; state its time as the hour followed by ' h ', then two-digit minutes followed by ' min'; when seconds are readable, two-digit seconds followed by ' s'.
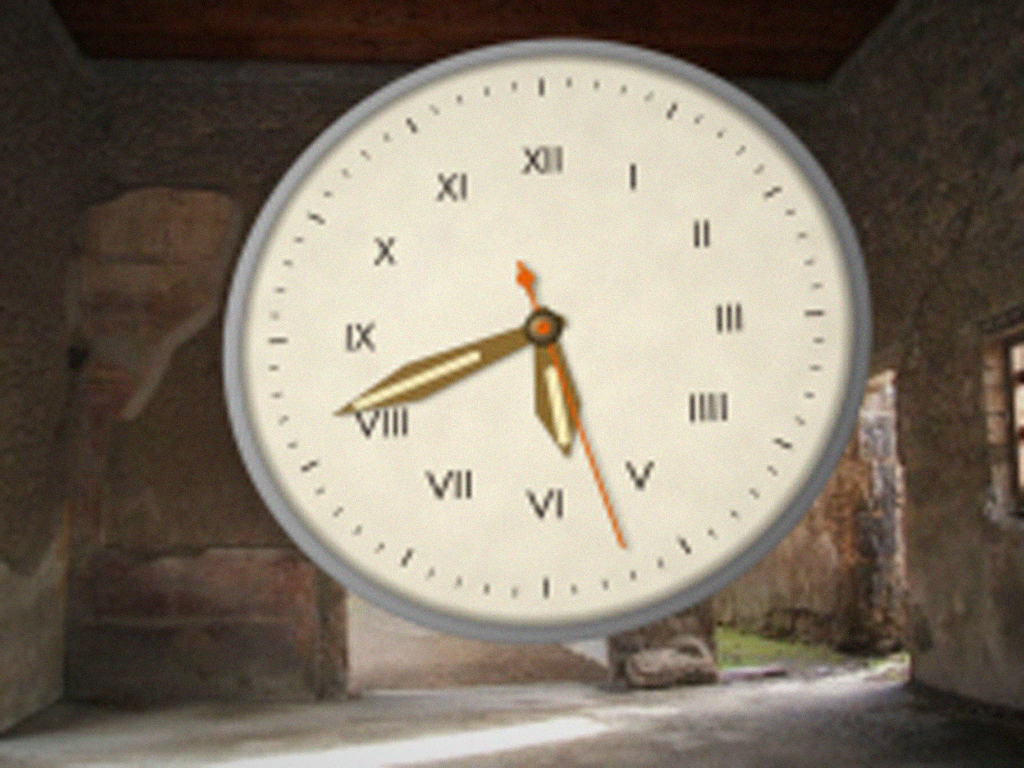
5 h 41 min 27 s
